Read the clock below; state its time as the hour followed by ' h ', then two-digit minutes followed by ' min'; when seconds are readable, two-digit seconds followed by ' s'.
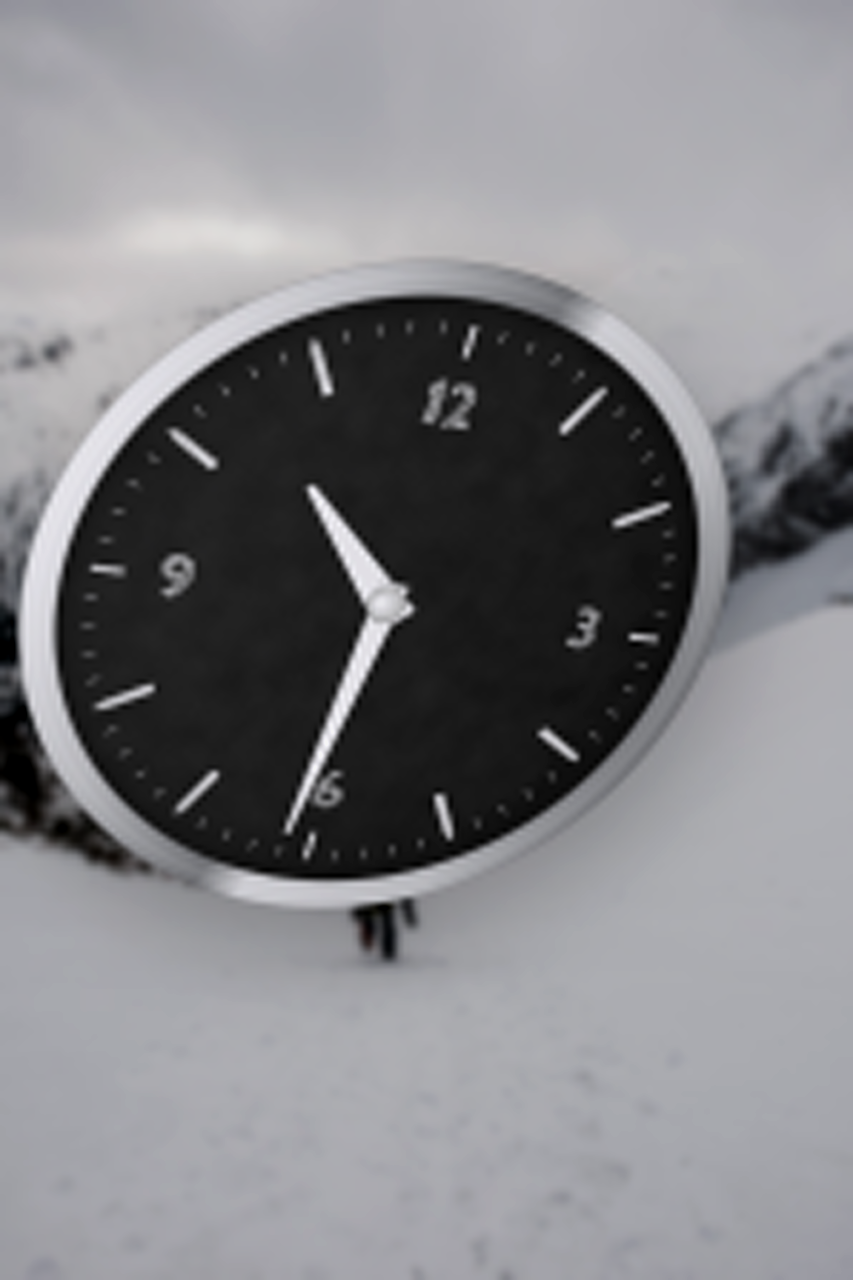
10 h 31 min
